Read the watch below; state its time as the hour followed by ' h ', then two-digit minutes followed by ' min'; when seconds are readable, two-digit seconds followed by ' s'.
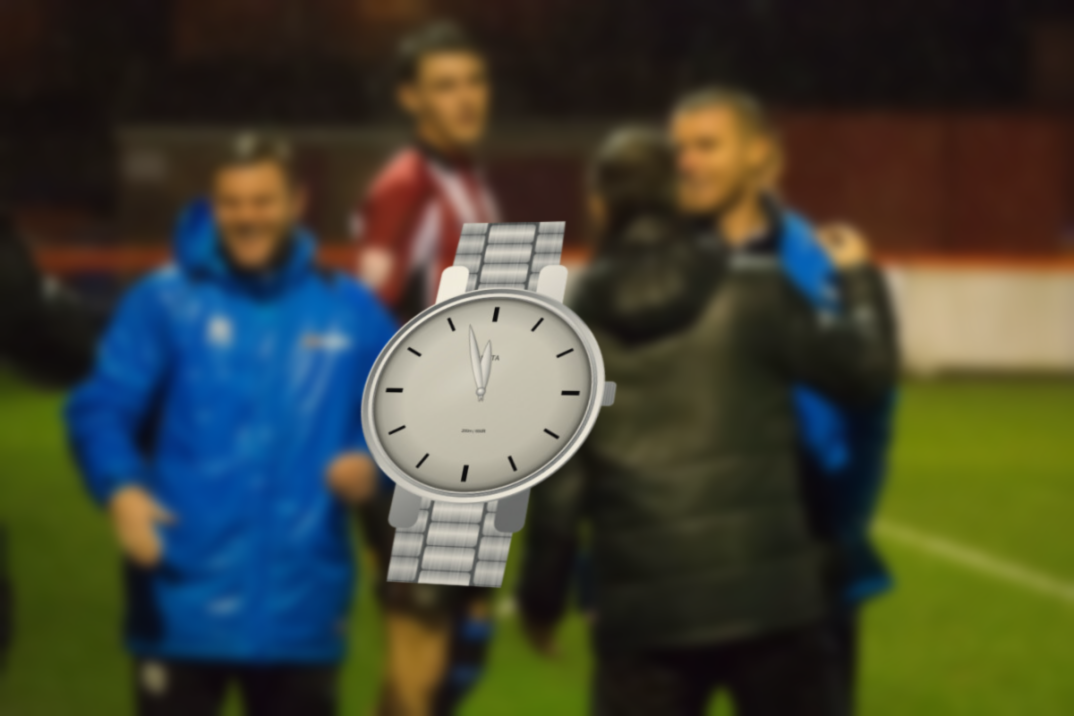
11 h 57 min
